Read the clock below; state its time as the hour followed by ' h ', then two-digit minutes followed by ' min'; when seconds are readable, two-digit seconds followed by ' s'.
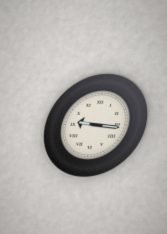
9 h 16 min
